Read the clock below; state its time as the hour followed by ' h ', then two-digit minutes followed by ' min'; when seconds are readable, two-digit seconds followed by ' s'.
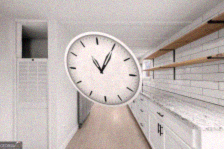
11 h 05 min
